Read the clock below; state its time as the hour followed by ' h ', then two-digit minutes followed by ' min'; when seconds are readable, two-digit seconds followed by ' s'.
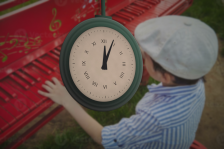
12 h 04 min
